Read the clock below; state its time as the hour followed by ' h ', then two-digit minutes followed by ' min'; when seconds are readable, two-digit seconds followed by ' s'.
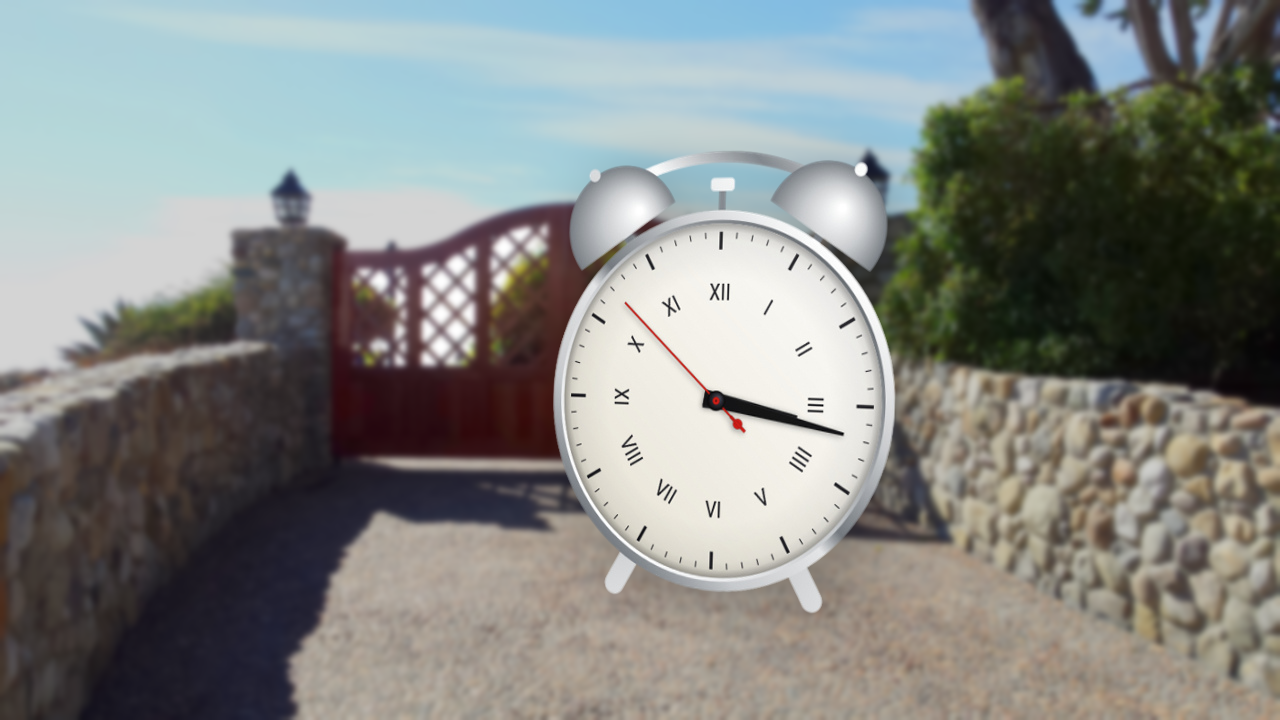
3 h 16 min 52 s
